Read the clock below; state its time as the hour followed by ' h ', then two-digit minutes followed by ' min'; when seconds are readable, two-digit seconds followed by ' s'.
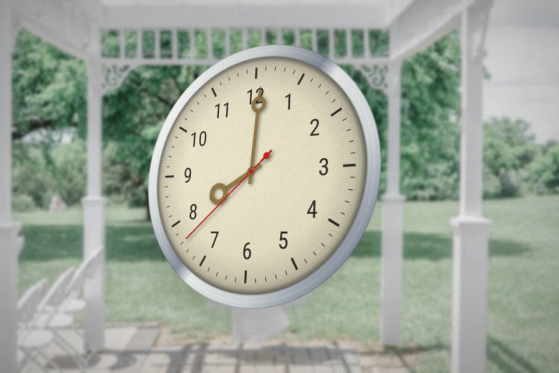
8 h 00 min 38 s
